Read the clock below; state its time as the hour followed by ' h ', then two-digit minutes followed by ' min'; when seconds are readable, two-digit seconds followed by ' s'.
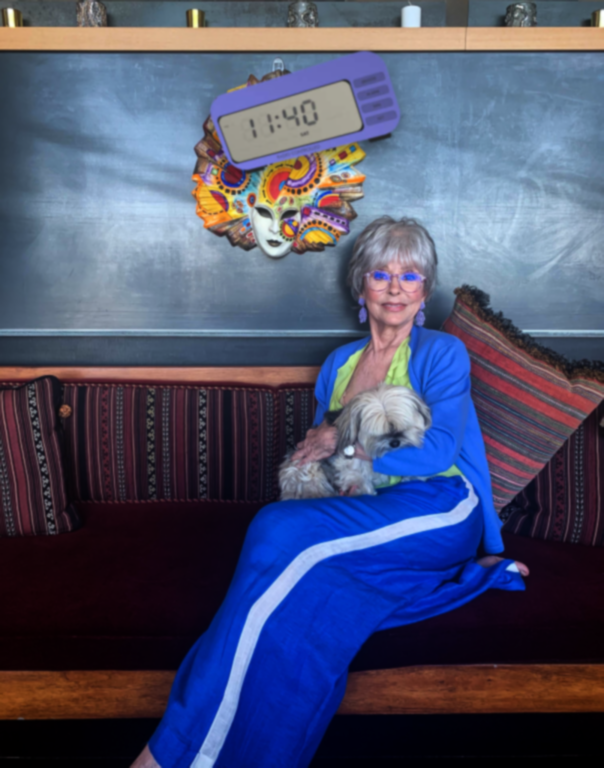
11 h 40 min
